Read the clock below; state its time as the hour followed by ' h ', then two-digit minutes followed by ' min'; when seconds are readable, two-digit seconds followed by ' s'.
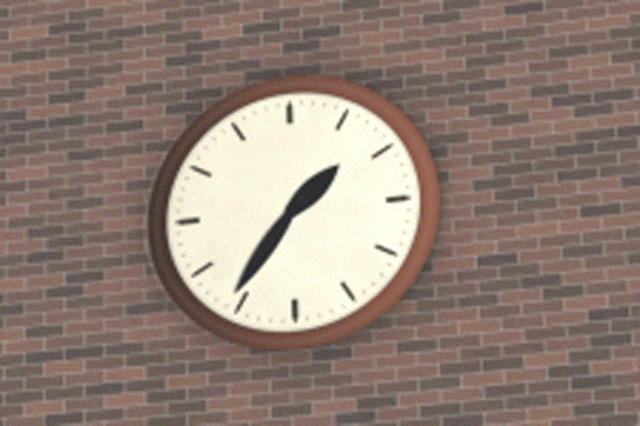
1 h 36 min
